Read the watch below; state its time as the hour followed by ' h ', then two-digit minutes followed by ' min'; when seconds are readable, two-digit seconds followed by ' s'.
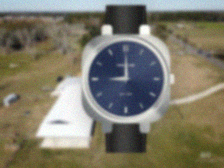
9 h 00 min
